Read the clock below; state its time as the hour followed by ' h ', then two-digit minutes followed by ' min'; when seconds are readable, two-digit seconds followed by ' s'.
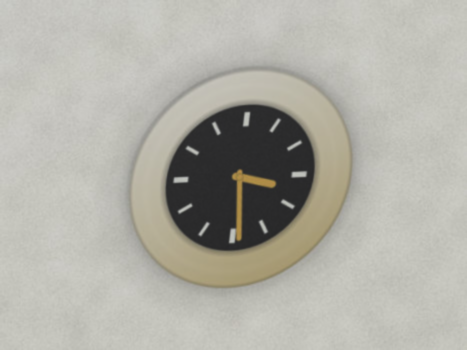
3 h 29 min
